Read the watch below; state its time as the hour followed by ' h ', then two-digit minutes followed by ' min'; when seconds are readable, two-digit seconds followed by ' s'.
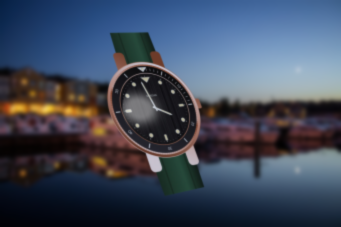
3 h 58 min
